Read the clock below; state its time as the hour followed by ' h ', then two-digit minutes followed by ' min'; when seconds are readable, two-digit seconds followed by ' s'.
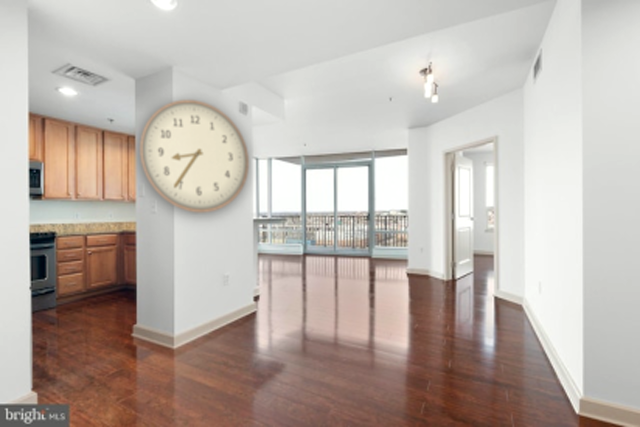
8 h 36 min
